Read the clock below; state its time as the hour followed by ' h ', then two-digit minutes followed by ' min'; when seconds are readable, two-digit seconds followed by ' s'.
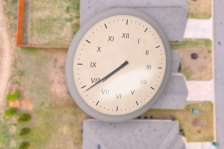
7 h 39 min
